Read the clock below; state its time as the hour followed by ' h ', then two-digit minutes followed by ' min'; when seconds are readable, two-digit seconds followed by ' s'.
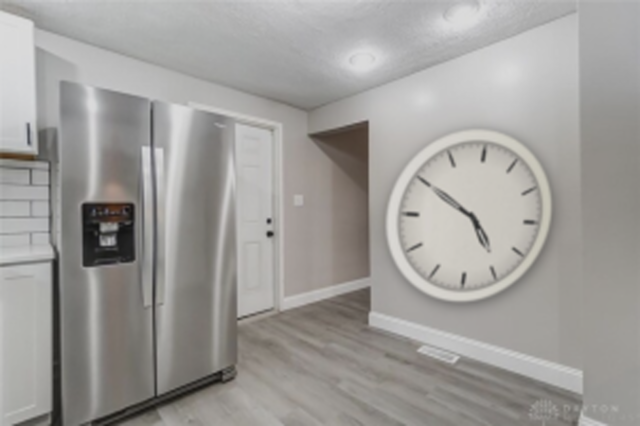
4 h 50 min
